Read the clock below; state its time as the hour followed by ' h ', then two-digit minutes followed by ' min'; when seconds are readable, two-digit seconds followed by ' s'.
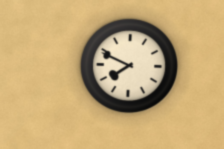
7 h 49 min
